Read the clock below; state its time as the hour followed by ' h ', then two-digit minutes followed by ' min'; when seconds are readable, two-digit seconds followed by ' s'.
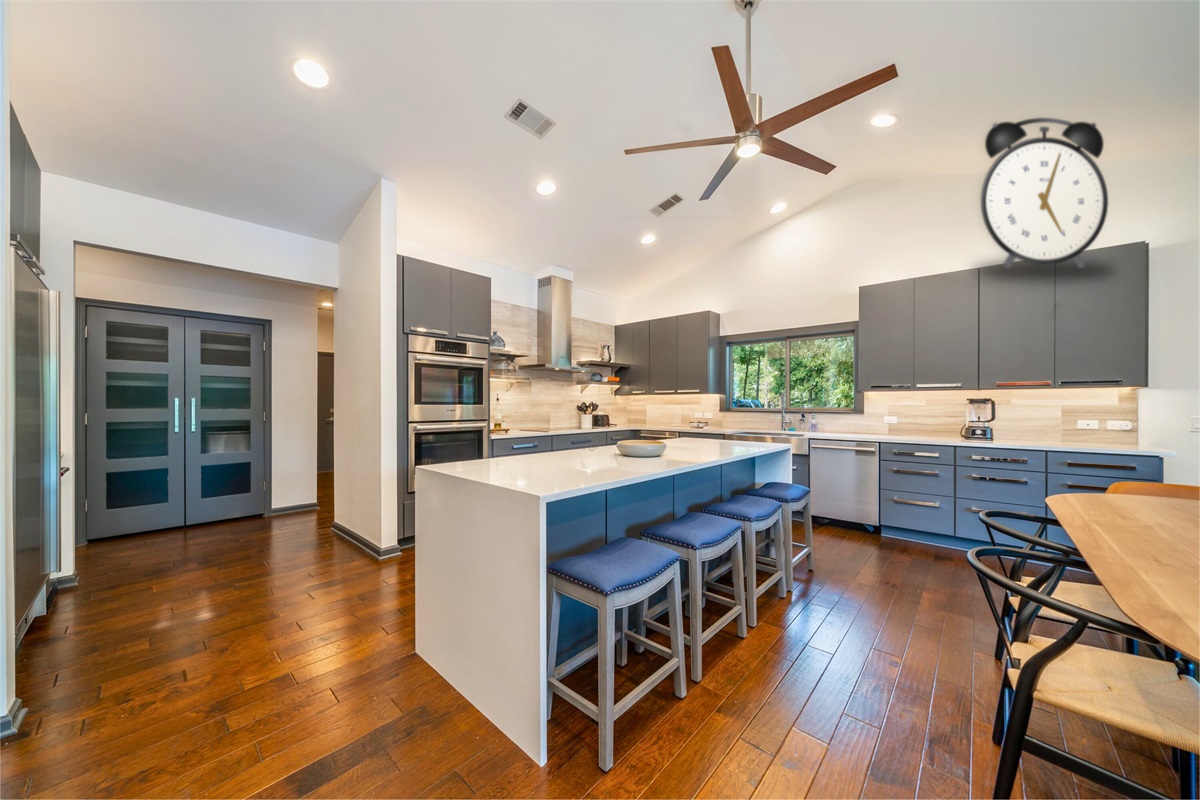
5 h 03 min
